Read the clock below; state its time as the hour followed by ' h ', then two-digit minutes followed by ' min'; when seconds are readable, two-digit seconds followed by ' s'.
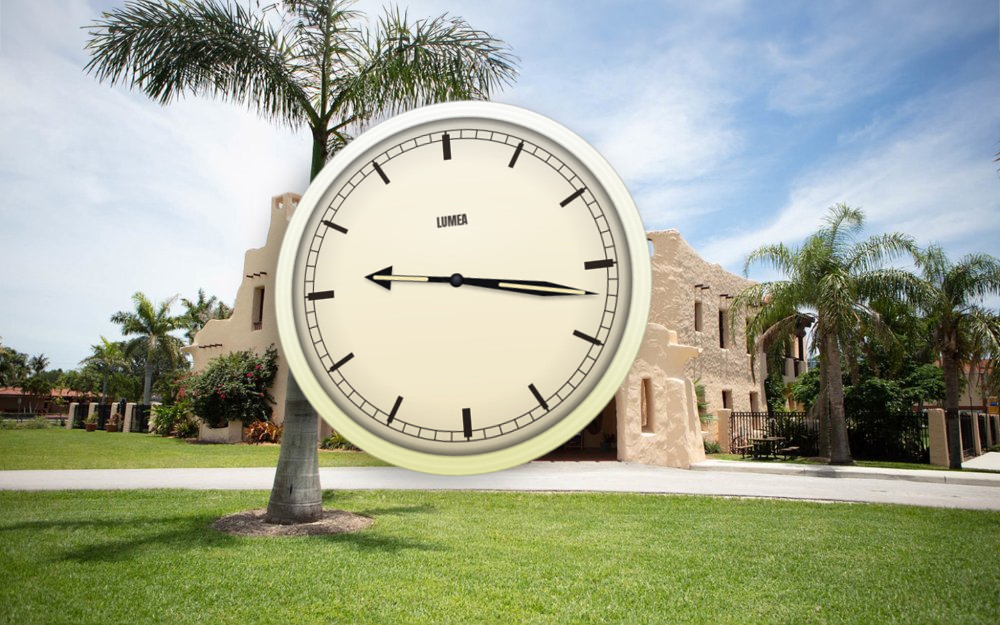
9 h 17 min
